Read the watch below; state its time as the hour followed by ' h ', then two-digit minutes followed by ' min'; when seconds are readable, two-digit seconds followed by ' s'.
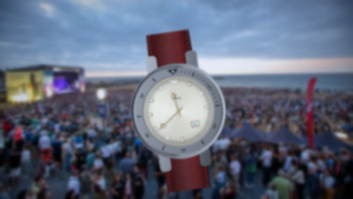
11 h 39 min
